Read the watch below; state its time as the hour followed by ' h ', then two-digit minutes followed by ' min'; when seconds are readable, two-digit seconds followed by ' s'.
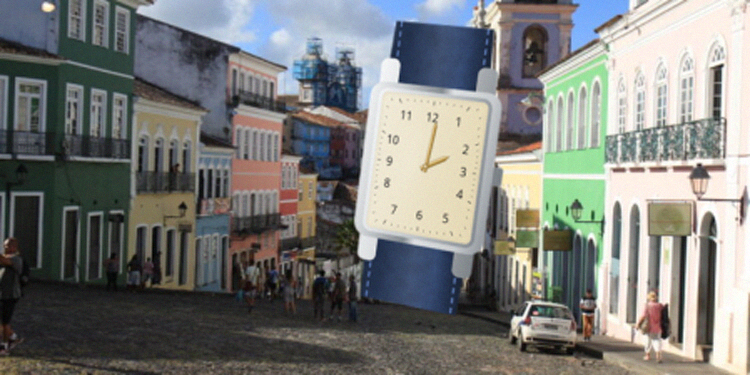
2 h 01 min
